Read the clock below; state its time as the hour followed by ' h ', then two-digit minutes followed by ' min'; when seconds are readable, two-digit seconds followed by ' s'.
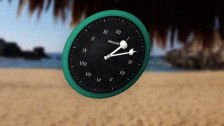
1 h 11 min
